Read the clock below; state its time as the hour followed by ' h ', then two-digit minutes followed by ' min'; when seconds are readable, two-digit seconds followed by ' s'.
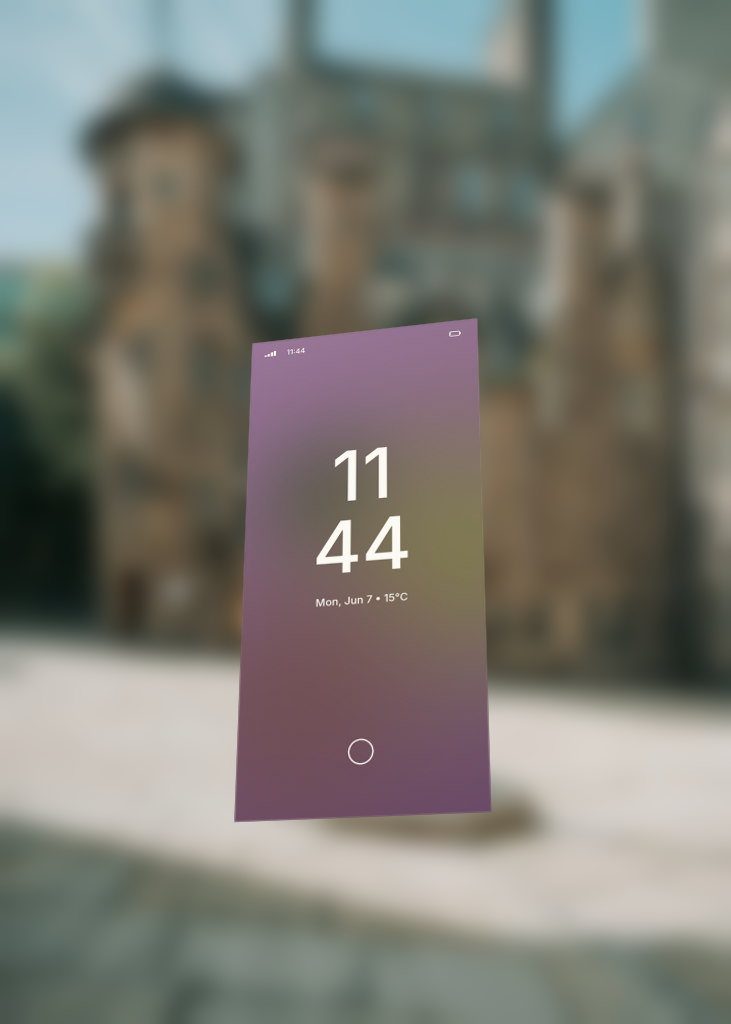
11 h 44 min
